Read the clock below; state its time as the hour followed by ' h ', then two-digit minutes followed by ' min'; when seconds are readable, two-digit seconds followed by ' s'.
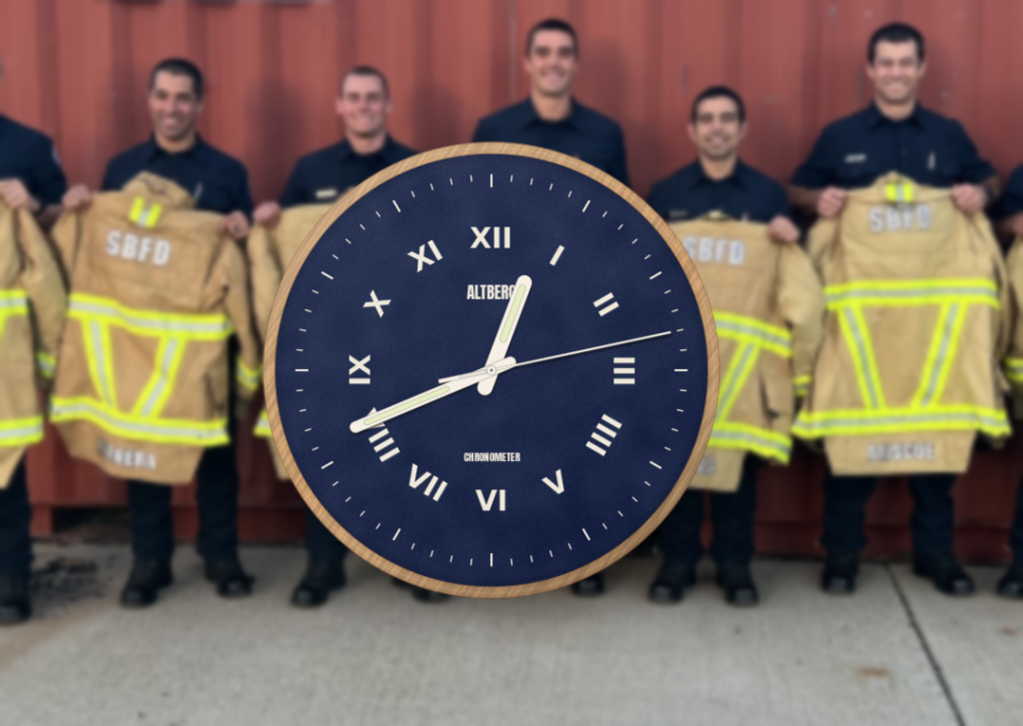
12 h 41 min 13 s
